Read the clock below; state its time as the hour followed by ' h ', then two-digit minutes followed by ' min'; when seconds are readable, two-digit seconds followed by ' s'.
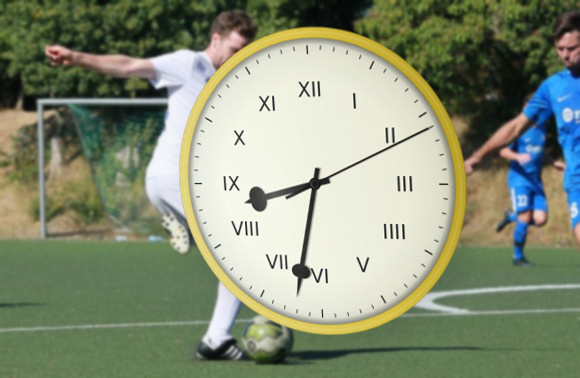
8 h 32 min 11 s
